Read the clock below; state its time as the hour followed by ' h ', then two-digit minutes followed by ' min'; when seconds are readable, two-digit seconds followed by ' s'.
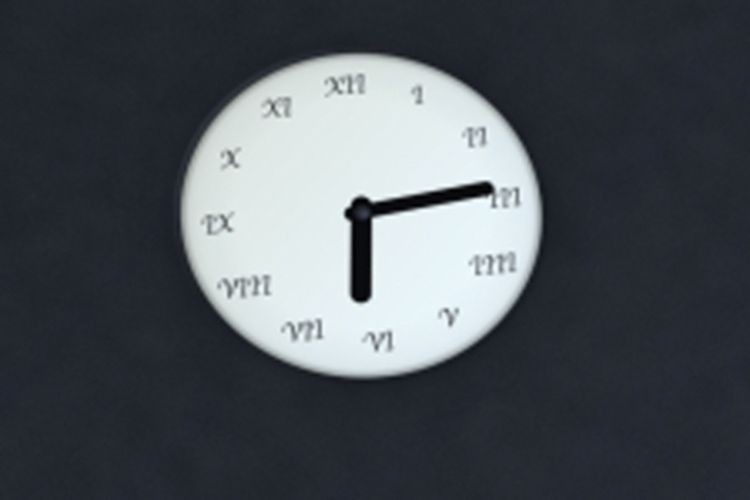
6 h 14 min
